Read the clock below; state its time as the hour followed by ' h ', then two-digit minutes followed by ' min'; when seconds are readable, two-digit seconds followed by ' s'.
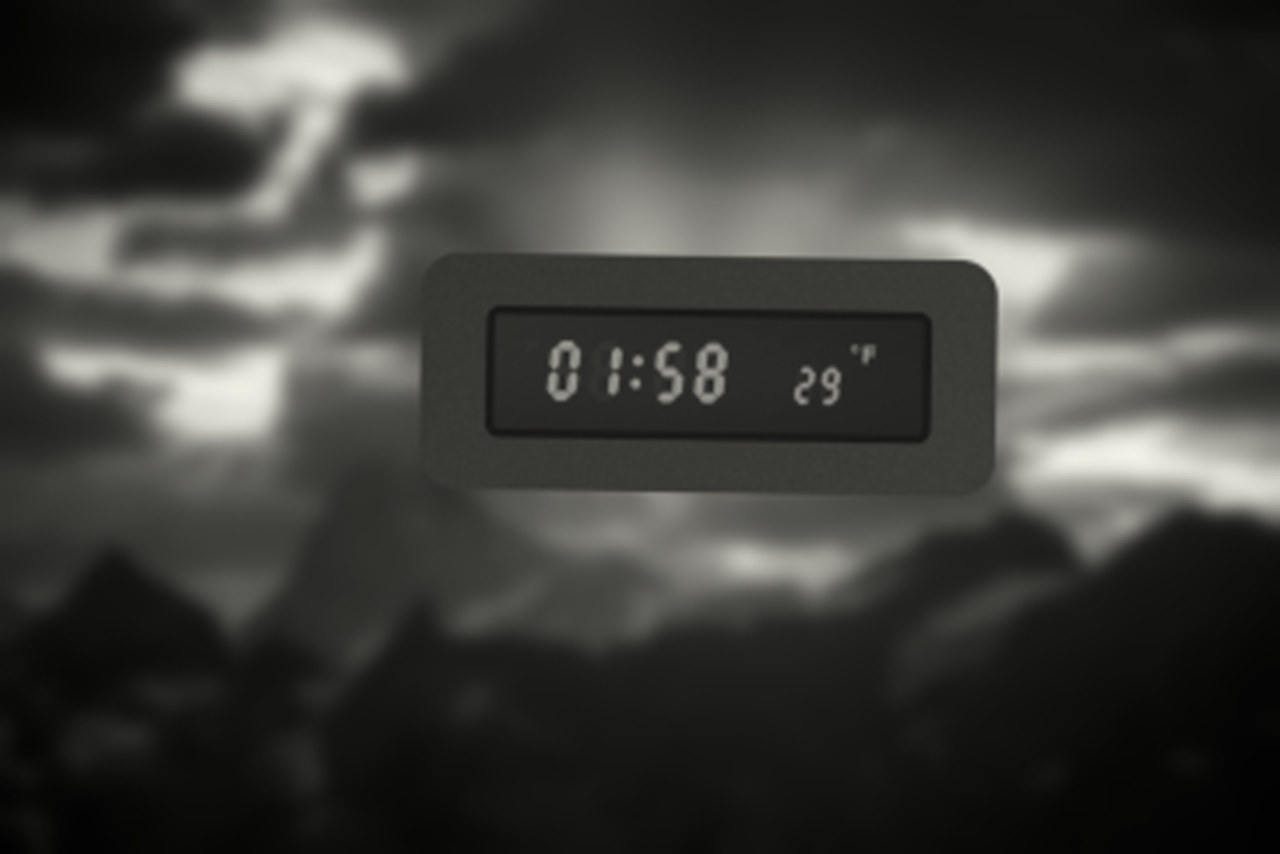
1 h 58 min
